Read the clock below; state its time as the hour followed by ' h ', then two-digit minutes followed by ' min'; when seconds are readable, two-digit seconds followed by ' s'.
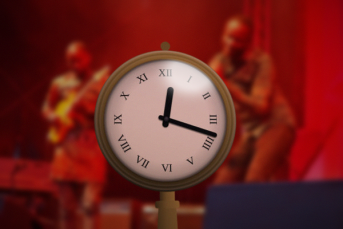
12 h 18 min
